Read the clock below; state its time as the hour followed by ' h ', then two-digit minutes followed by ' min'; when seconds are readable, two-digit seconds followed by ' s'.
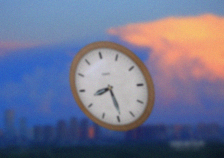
8 h 29 min
